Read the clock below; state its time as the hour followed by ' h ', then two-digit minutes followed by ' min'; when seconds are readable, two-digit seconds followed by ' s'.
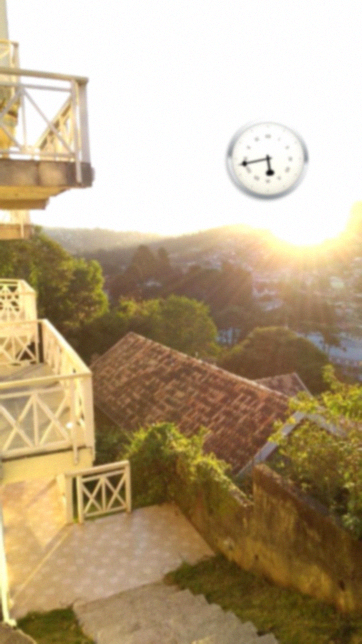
5 h 43 min
